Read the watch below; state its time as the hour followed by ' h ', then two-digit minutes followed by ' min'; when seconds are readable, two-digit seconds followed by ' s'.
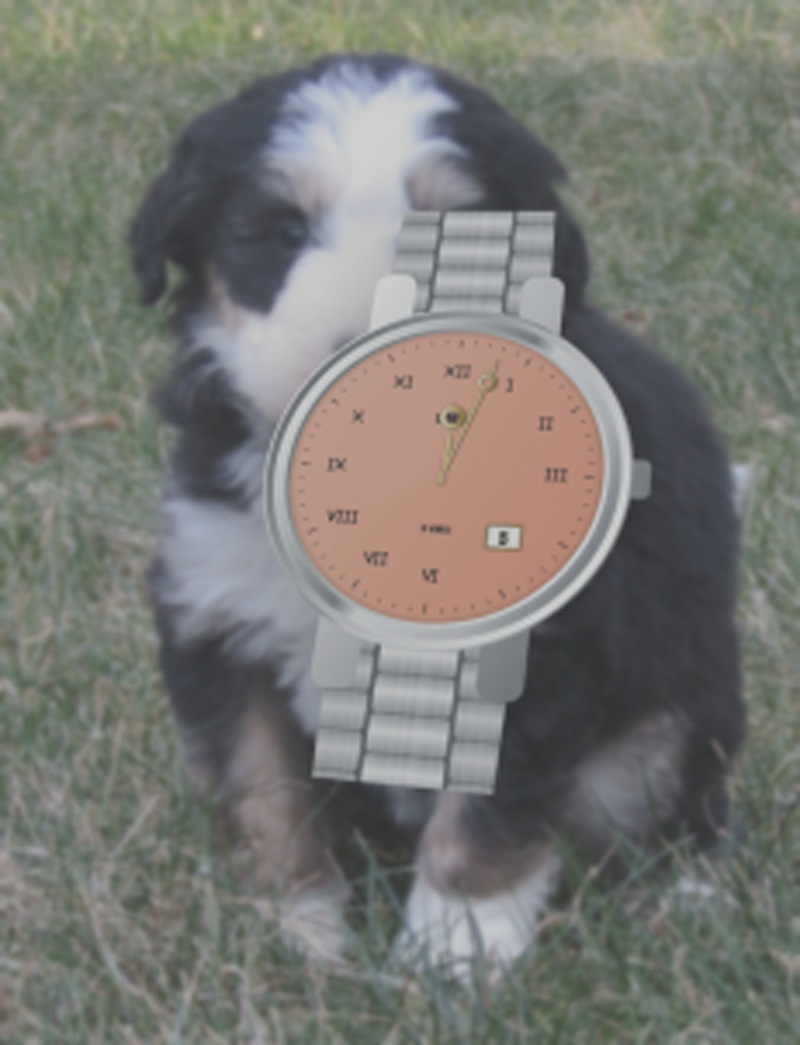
12 h 03 min
